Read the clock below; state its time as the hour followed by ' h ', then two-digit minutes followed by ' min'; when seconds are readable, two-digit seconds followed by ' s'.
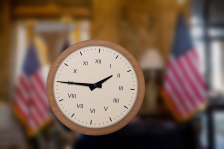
1 h 45 min
